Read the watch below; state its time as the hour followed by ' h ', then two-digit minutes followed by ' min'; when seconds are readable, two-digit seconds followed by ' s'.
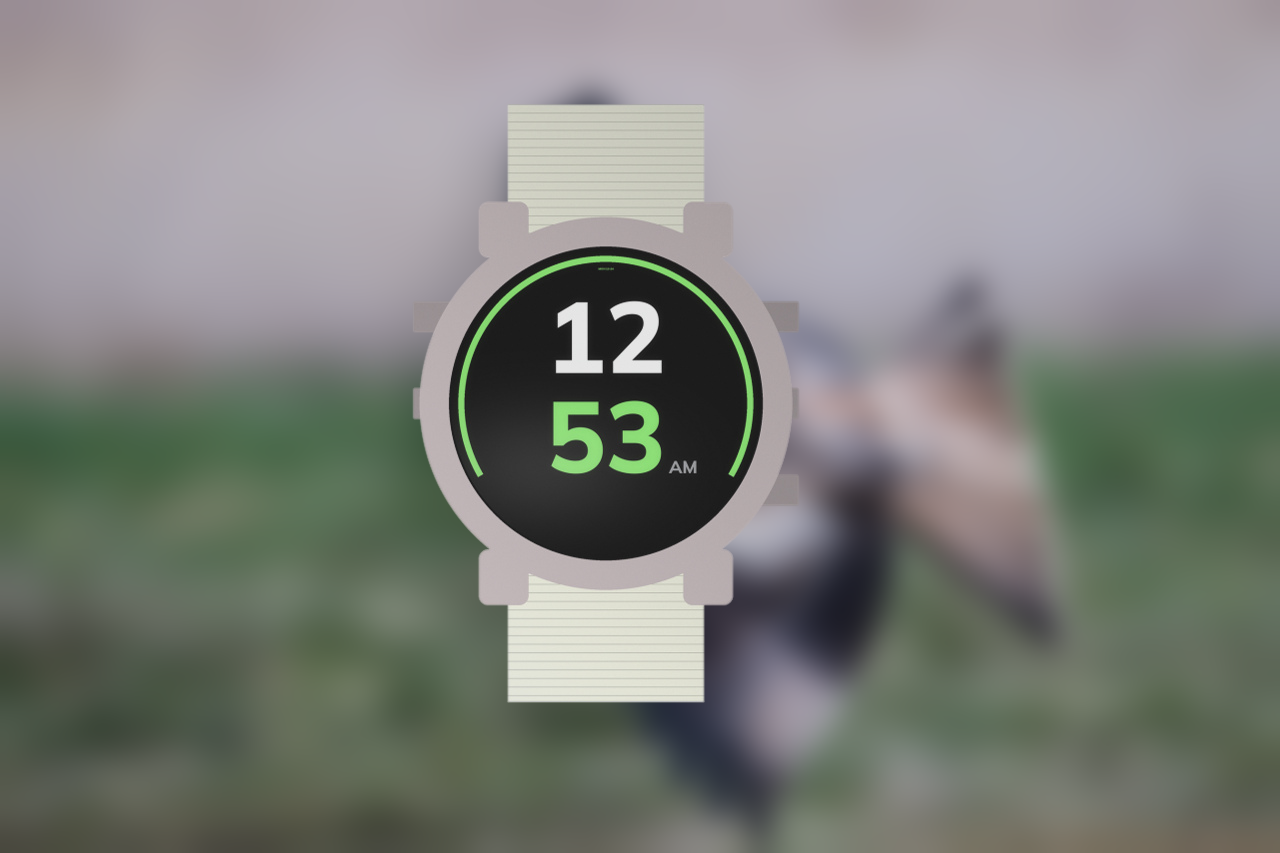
12 h 53 min
